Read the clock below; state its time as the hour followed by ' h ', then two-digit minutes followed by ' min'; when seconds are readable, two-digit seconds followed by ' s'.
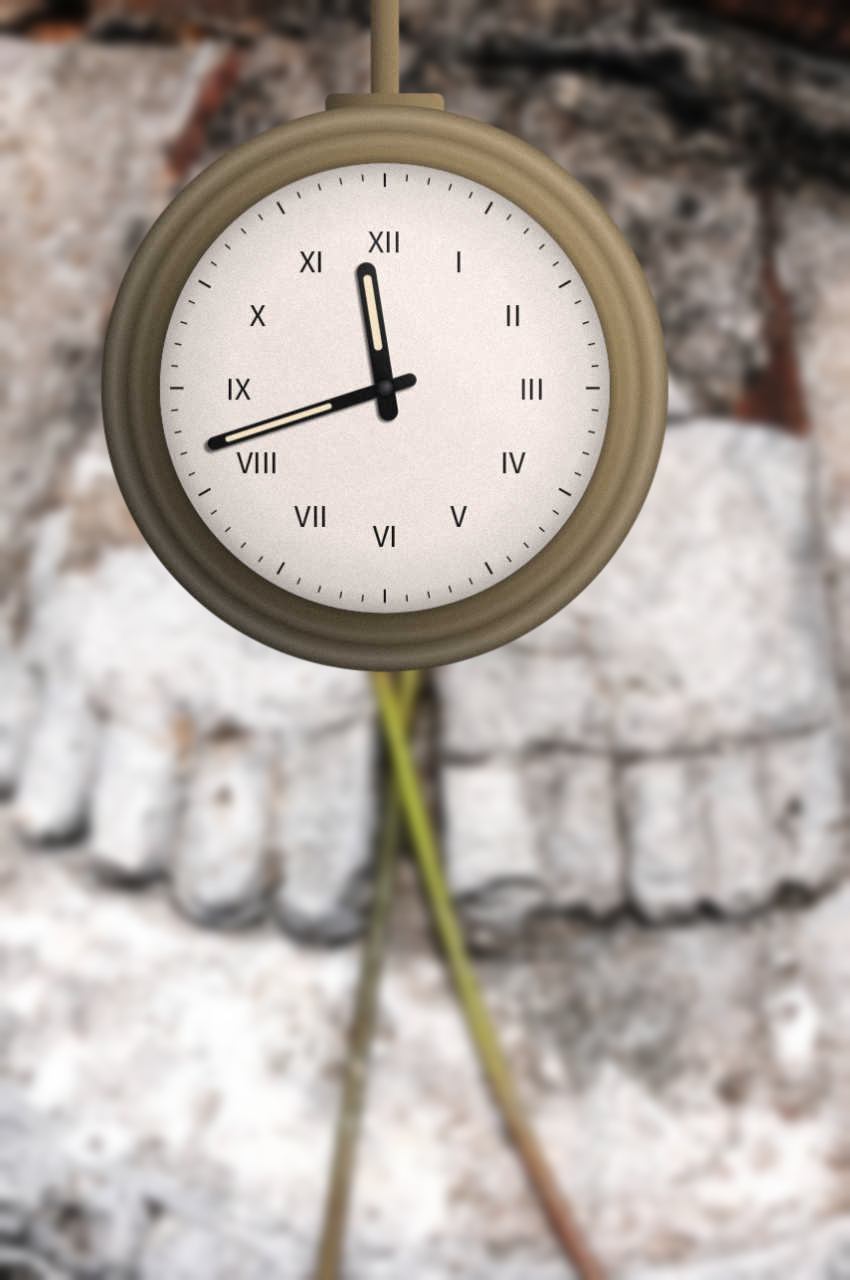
11 h 42 min
